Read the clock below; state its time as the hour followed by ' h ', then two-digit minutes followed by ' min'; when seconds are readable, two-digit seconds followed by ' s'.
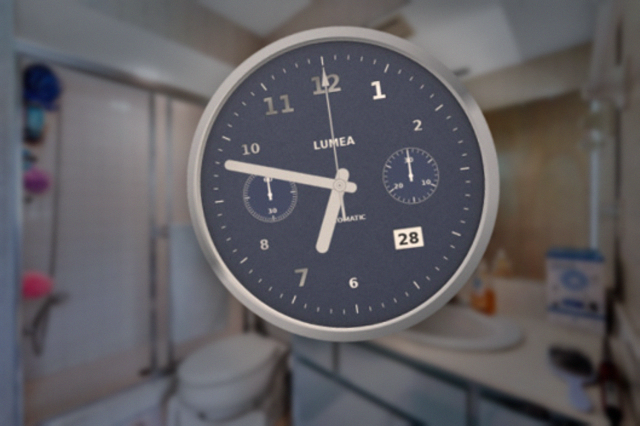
6 h 48 min
